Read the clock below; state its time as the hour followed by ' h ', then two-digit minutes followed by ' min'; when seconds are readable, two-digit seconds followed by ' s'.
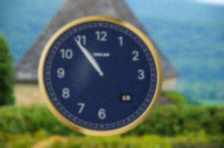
10 h 54 min
